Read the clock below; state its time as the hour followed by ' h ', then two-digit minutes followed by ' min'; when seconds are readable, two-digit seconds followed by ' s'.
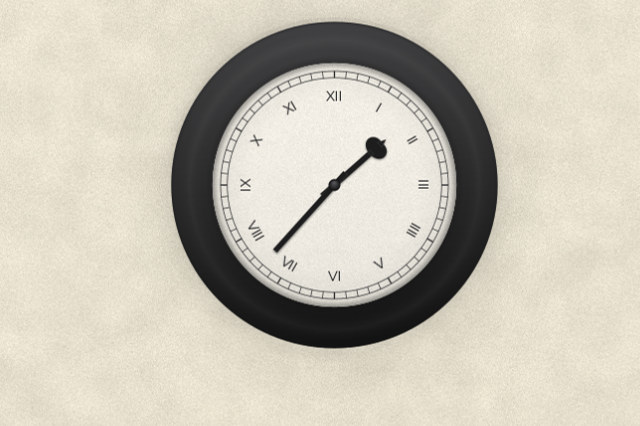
1 h 37 min
